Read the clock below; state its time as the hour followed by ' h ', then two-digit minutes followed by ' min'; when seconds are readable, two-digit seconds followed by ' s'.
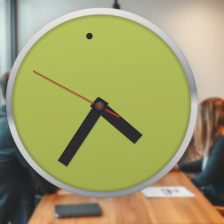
4 h 36 min 51 s
